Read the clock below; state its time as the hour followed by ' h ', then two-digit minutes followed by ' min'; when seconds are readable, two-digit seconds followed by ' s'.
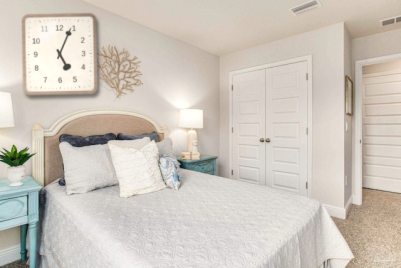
5 h 04 min
